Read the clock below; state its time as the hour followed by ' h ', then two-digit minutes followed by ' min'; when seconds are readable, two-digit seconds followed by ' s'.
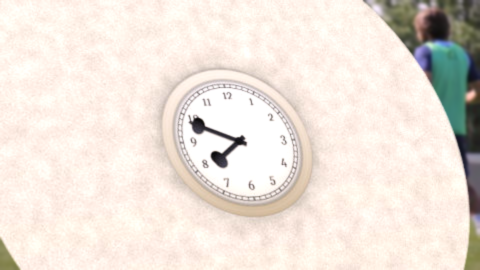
7 h 49 min
